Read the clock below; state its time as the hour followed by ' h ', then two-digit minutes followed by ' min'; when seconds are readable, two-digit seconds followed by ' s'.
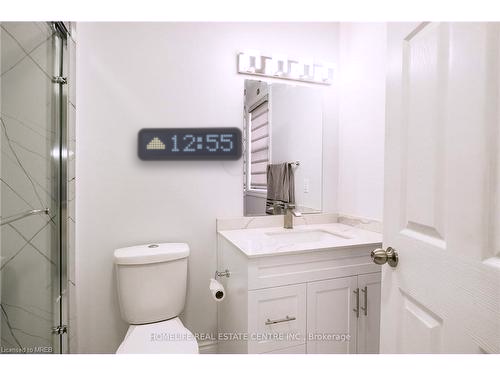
12 h 55 min
